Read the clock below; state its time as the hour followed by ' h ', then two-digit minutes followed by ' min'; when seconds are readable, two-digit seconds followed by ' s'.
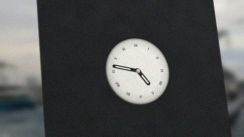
4 h 47 min
